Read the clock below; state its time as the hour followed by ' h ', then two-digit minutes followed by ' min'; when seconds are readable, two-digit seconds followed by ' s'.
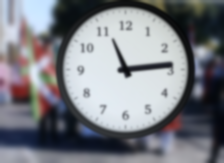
11 h 14 min
